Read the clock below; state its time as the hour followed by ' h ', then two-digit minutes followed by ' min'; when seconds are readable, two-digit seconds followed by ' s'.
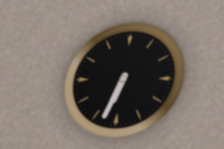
6 h 33 min
